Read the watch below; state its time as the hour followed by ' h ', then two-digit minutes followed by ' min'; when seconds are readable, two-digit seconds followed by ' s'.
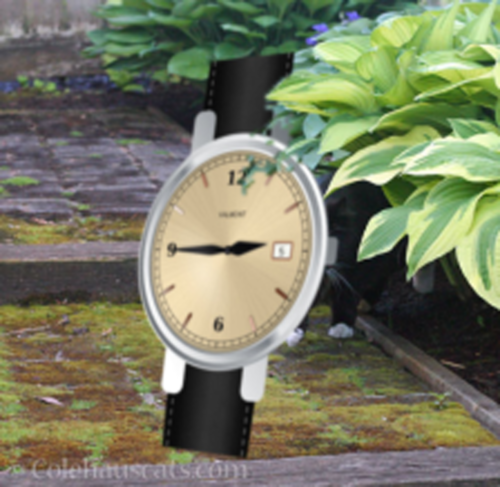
2 h 45 min
